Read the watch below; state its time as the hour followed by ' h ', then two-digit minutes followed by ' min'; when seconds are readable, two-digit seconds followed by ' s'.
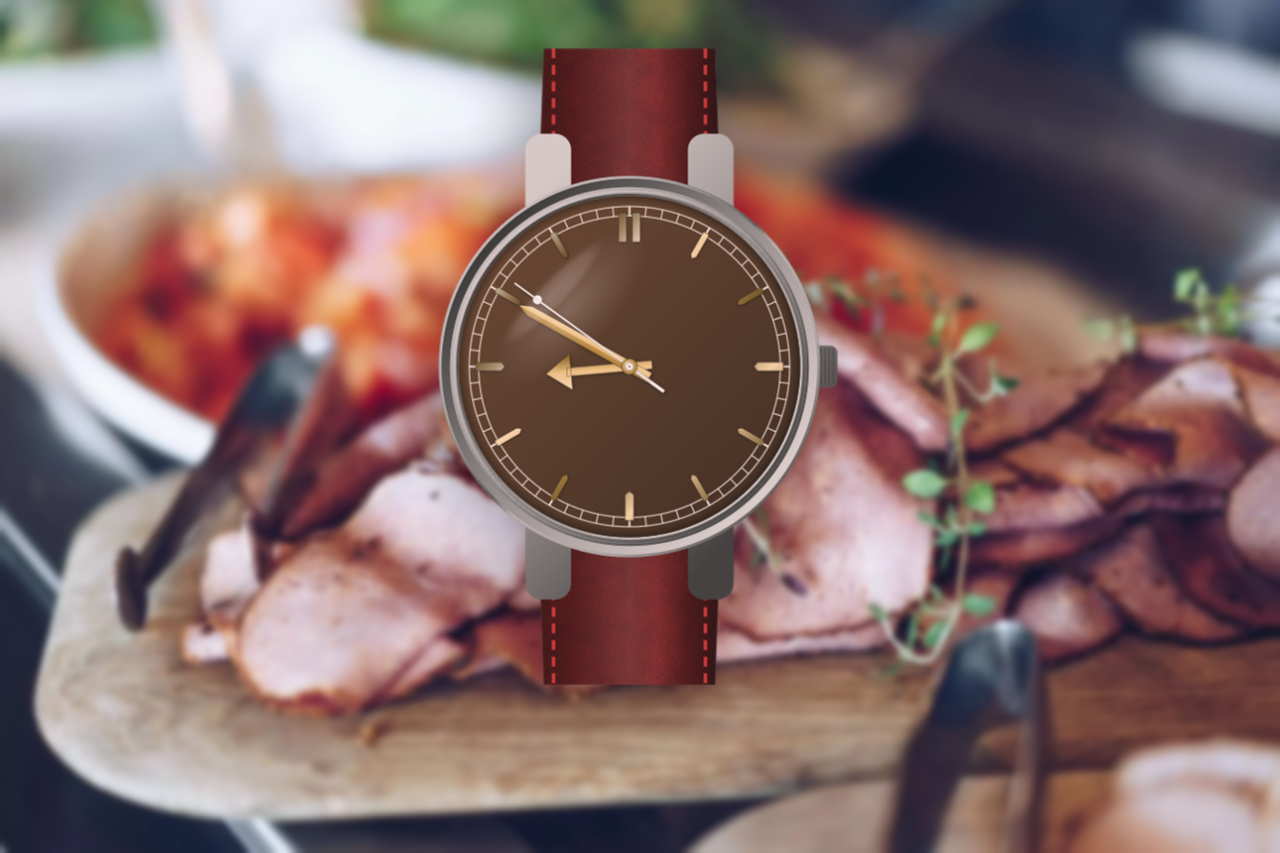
8 h 49 min 51 s
